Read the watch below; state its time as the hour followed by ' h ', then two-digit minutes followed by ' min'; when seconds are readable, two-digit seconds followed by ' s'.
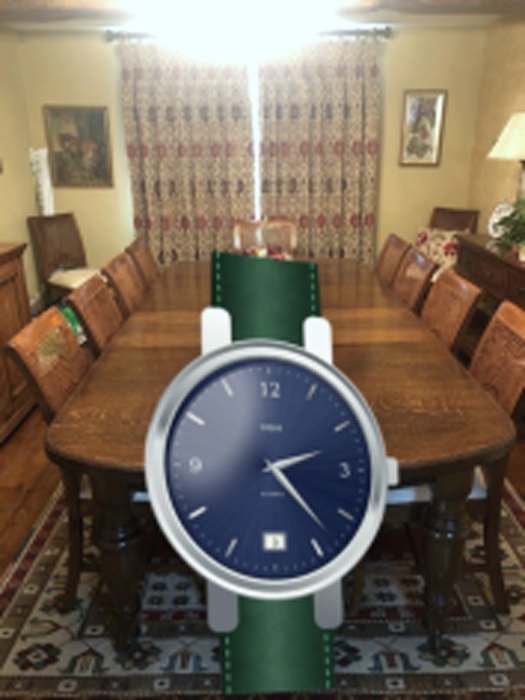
2 h 23 min
